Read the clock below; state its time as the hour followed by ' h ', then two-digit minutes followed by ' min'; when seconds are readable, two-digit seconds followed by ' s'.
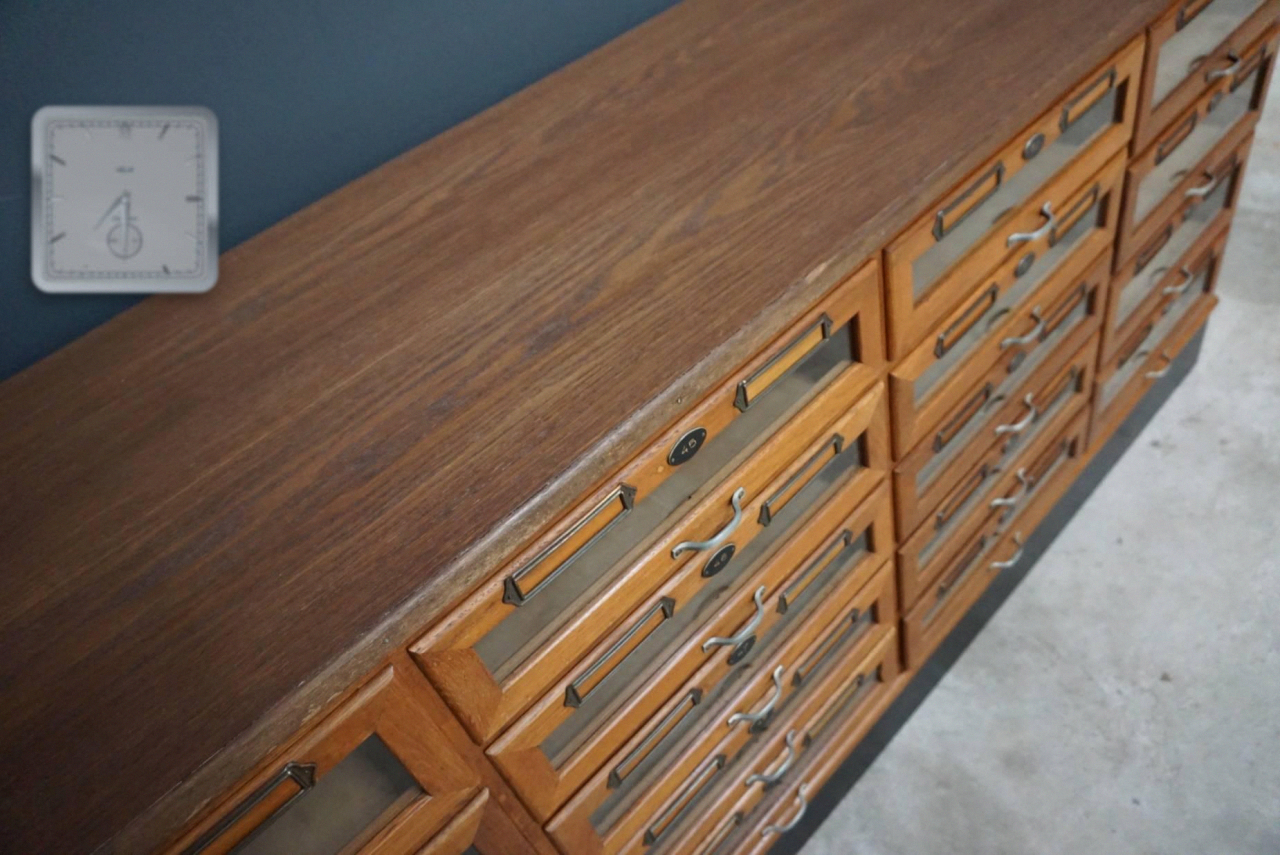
7 h 30 min
